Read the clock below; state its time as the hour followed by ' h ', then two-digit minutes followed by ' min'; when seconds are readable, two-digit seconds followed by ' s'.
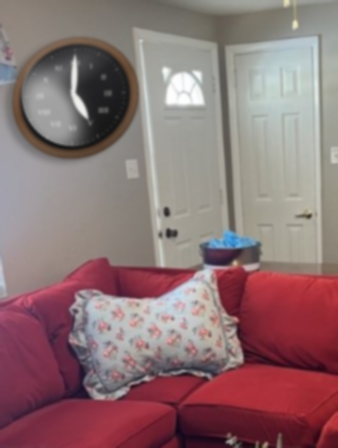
5 h 00 min
